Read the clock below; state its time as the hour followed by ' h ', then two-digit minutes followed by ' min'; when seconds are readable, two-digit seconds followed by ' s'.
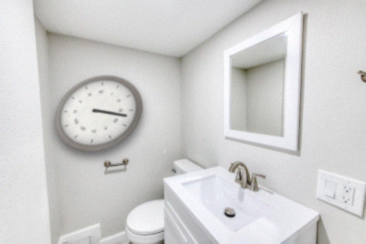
3 h 17 min
